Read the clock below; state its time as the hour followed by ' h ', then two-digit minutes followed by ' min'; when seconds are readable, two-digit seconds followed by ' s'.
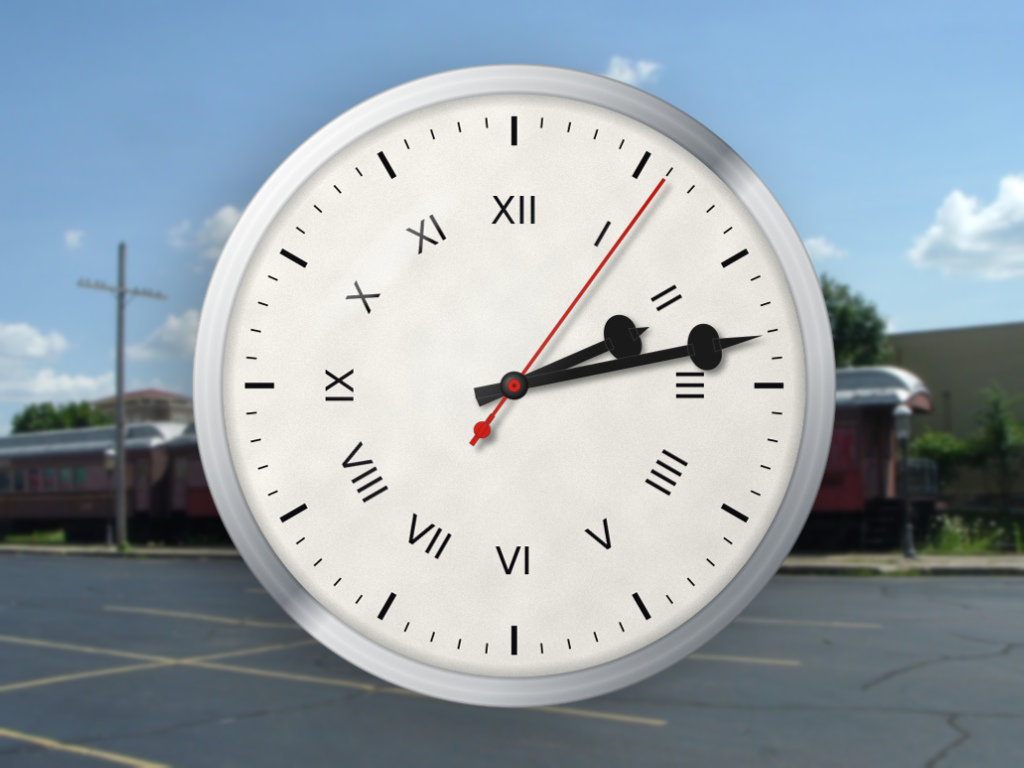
2 h 13 min 06 s
